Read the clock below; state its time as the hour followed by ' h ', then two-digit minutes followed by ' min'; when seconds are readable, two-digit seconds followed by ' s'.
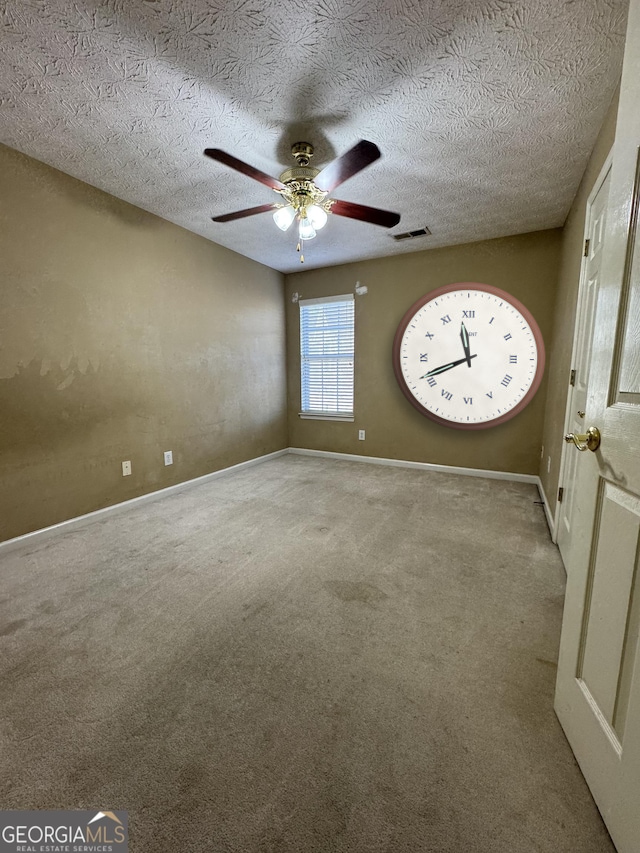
11 h 41 min
